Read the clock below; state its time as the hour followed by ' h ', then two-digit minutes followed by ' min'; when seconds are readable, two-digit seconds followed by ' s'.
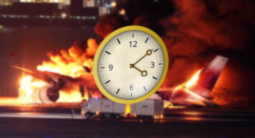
4 h 09 min
